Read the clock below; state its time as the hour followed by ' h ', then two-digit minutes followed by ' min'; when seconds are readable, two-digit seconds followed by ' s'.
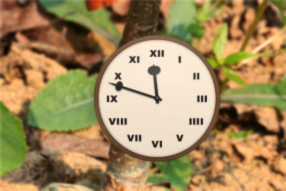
11 h 48 min
